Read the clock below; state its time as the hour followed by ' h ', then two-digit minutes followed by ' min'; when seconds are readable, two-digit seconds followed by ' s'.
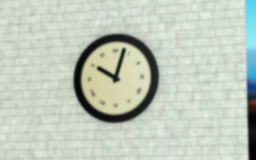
10 h 03 min
